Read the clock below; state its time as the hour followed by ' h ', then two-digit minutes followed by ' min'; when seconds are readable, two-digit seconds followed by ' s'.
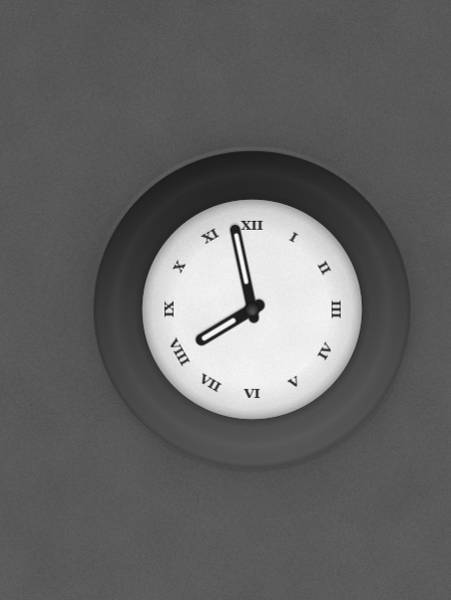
7 h 58 min
